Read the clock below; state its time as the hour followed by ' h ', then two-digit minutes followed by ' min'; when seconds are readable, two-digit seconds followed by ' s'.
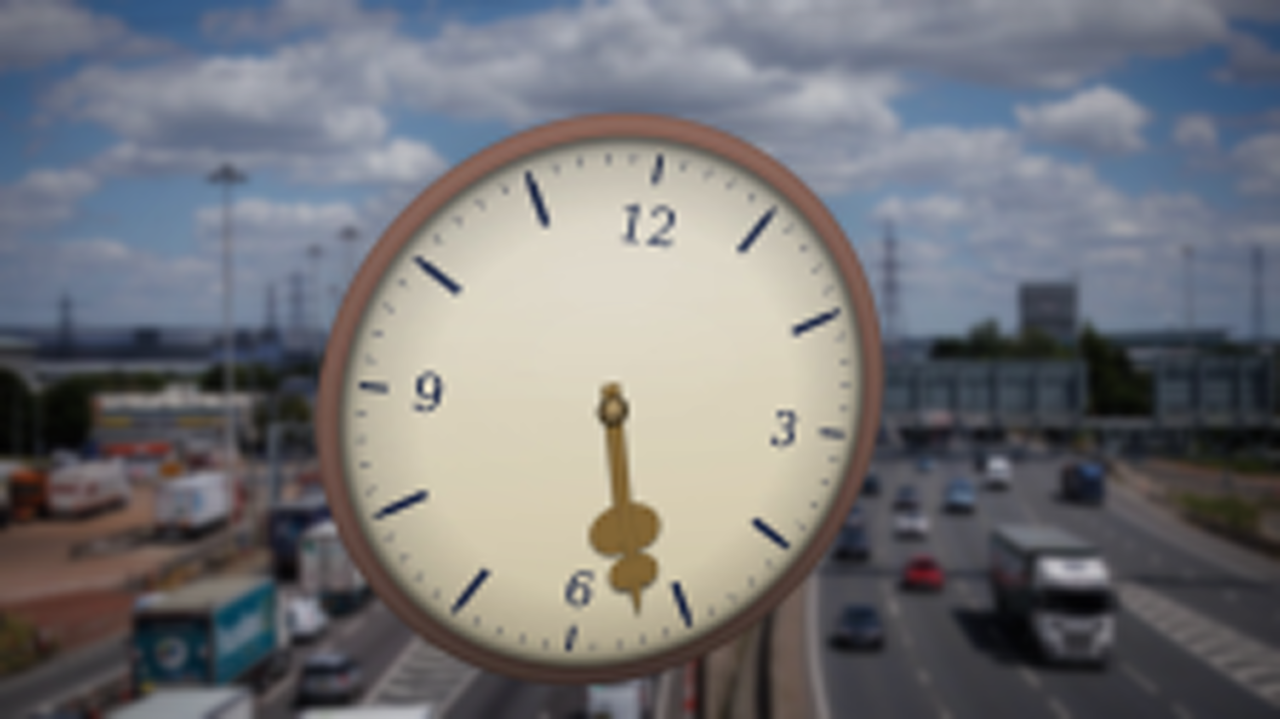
5 h 27 min
